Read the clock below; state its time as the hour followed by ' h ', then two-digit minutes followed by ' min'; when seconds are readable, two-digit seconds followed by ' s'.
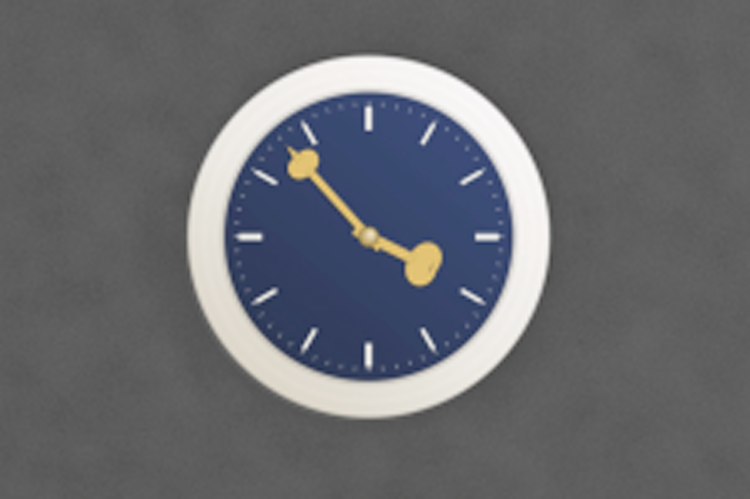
3 h 53 min
